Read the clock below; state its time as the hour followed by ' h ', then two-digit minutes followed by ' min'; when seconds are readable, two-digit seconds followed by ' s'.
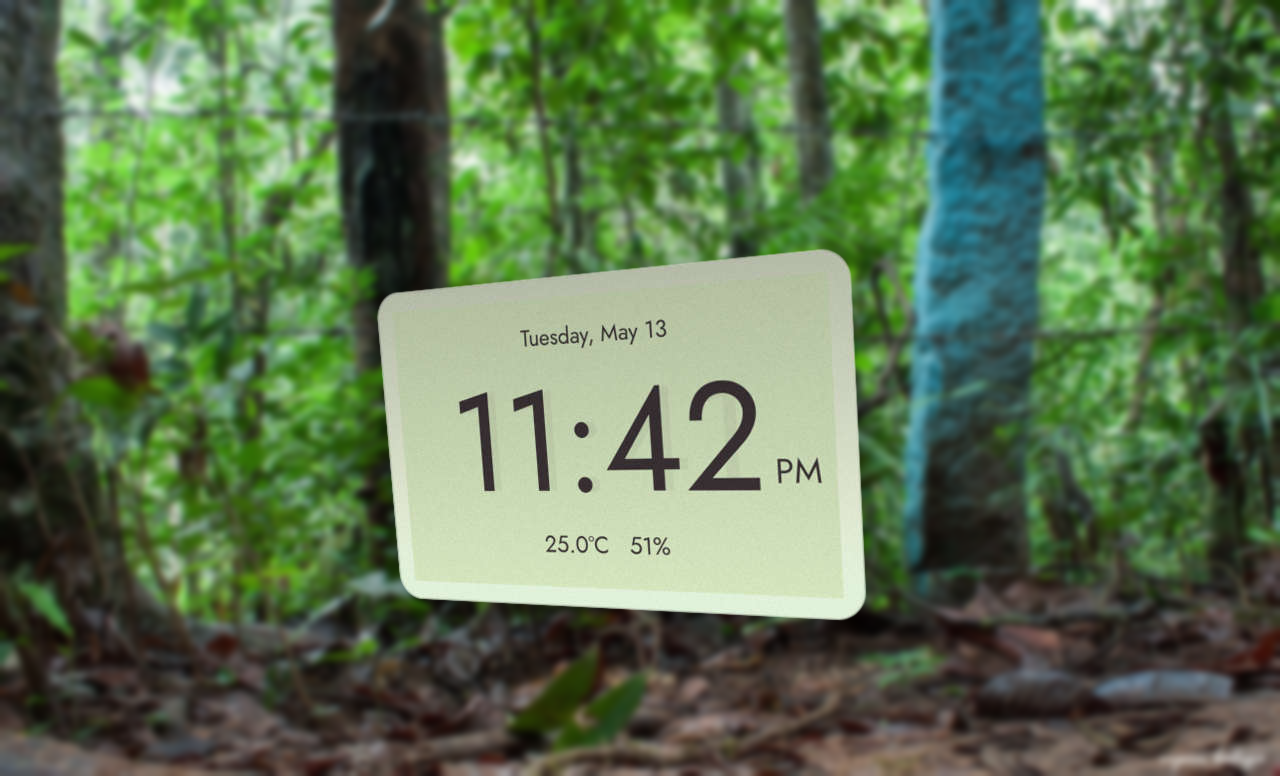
11 h 42 min
